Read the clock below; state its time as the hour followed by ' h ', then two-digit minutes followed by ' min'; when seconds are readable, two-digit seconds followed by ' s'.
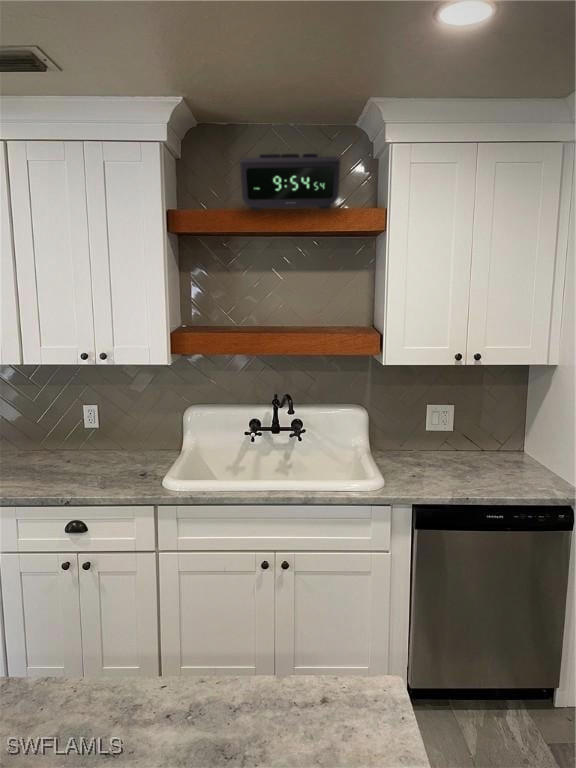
9 h 54 min
